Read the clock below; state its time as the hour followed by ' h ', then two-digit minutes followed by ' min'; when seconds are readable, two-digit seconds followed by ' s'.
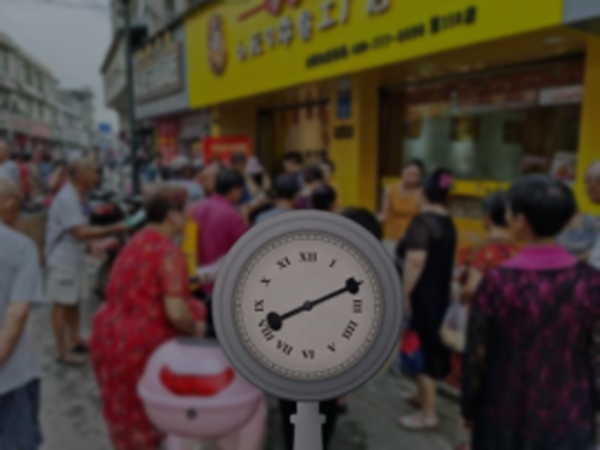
8 h 11 min
